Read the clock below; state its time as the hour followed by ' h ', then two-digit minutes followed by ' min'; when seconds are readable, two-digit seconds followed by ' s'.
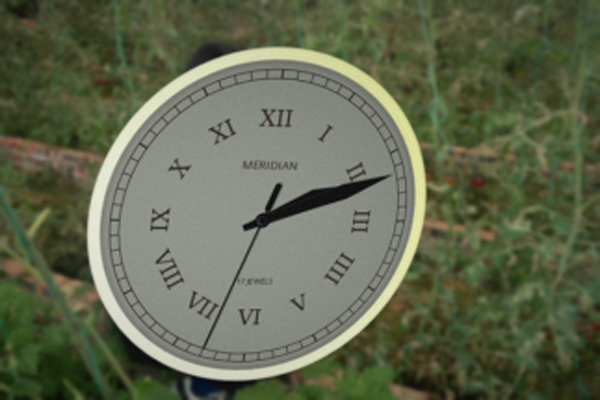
2 h 11 min 33 s
